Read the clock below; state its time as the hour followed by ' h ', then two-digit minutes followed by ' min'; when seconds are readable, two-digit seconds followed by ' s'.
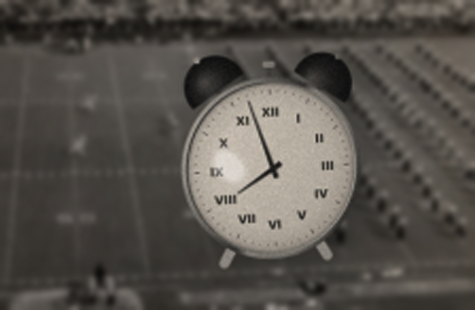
7 h 57 min
